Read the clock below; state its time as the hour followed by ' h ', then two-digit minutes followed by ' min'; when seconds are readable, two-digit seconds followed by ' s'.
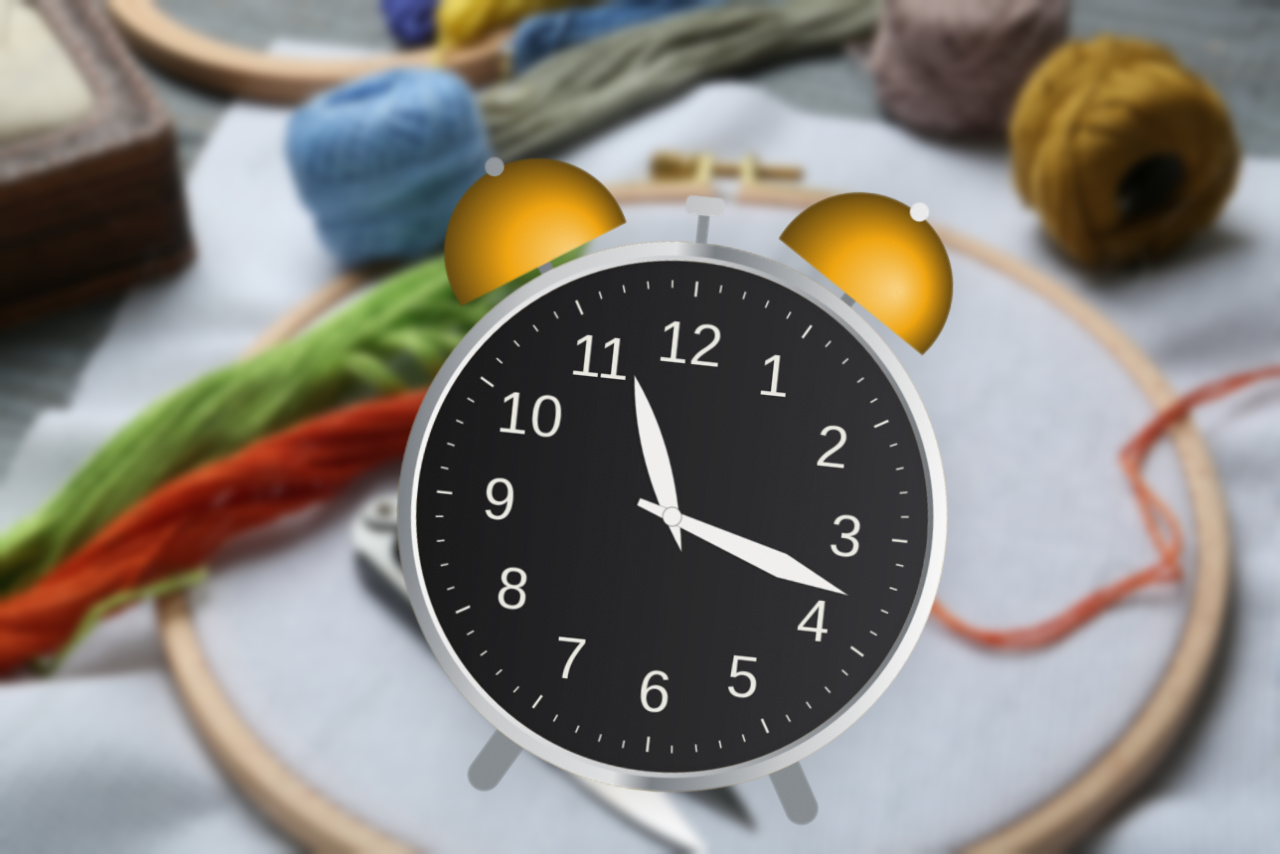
11 h 18 min
